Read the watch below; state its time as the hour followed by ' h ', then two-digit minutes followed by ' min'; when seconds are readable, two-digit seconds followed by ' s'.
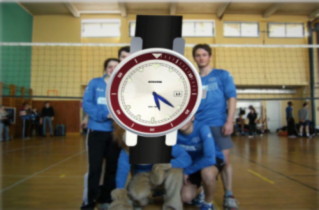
5 h 21 min
